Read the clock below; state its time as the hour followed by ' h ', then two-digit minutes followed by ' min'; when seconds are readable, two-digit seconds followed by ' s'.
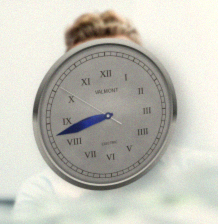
8 h 42 min 51 s
